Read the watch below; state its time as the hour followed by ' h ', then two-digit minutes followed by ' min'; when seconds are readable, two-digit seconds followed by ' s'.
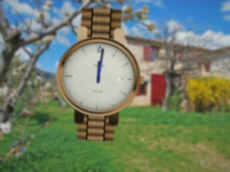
12 h 01 min
